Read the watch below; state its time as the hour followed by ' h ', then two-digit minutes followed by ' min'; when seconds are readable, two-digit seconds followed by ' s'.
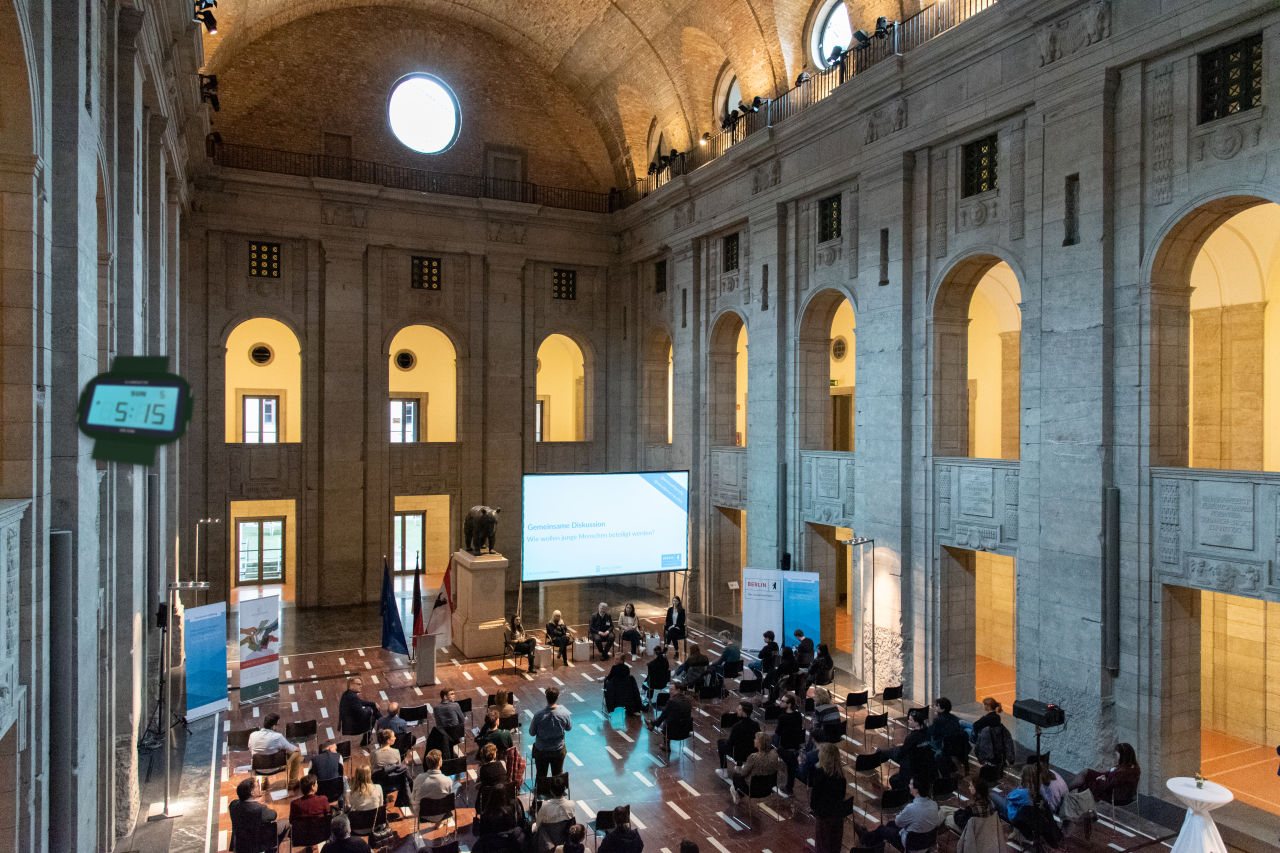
5 h 15 min
